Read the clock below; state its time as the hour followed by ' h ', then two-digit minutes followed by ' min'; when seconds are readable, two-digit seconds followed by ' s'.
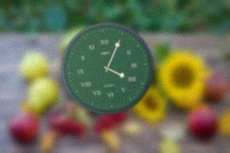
4 h 05 min
